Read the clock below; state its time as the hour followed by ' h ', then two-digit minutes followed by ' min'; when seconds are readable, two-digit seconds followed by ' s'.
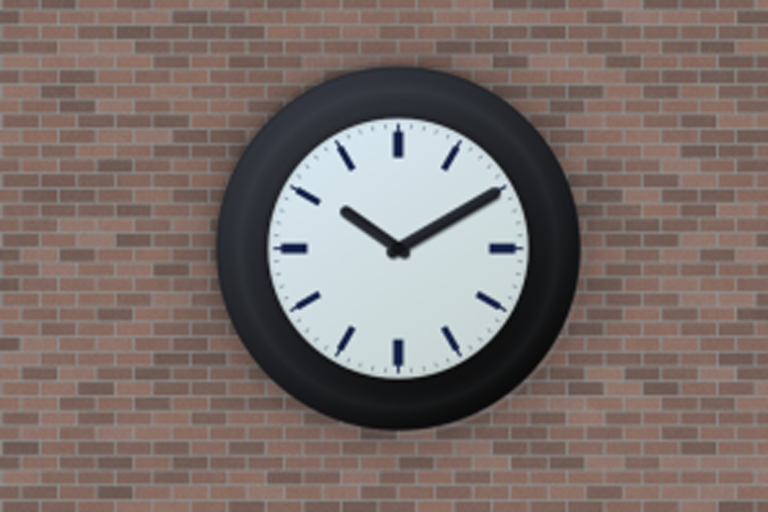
10 h 10 min
